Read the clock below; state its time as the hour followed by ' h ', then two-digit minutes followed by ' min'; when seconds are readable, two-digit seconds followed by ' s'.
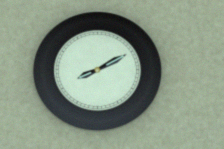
8 h 10 min
